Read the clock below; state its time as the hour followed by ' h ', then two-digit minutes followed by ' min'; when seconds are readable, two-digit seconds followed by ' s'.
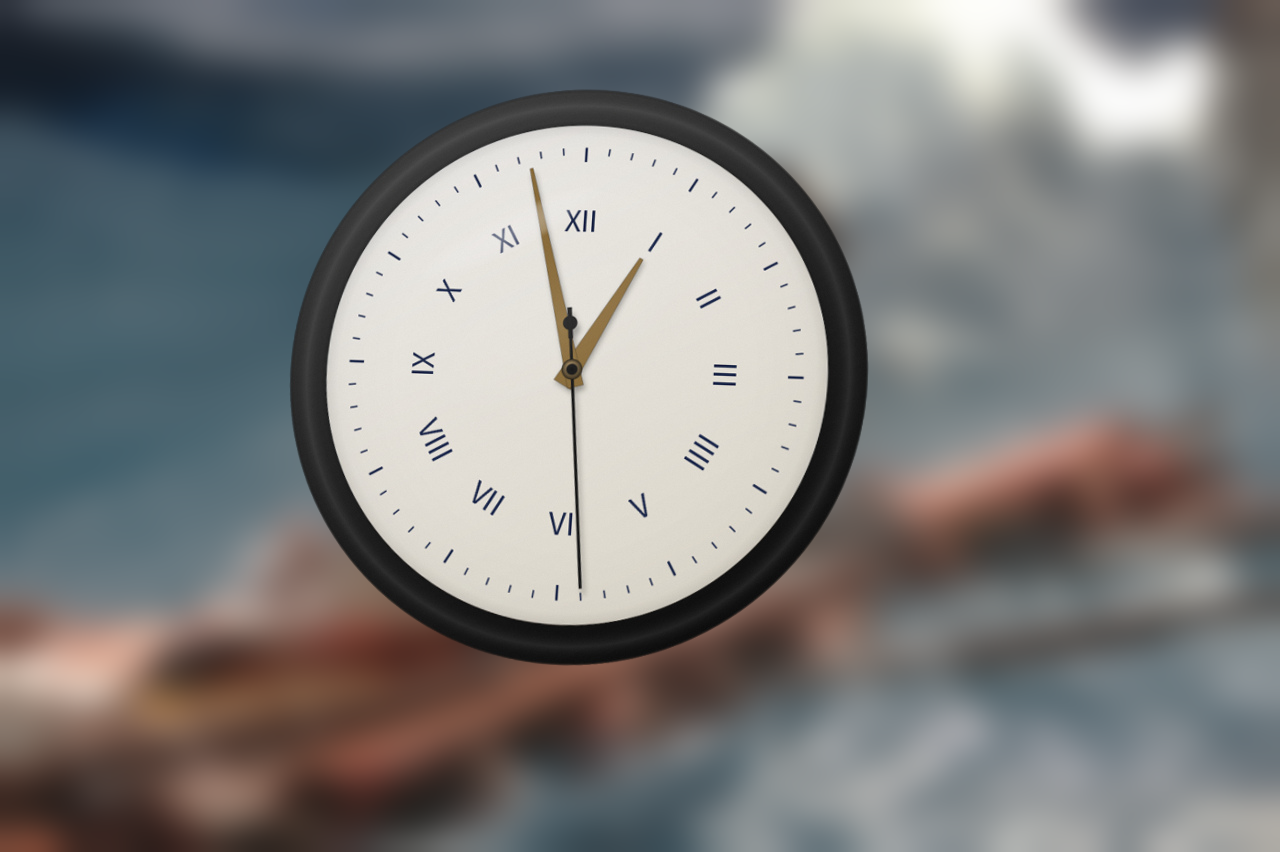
12 h 57 min 29 s
